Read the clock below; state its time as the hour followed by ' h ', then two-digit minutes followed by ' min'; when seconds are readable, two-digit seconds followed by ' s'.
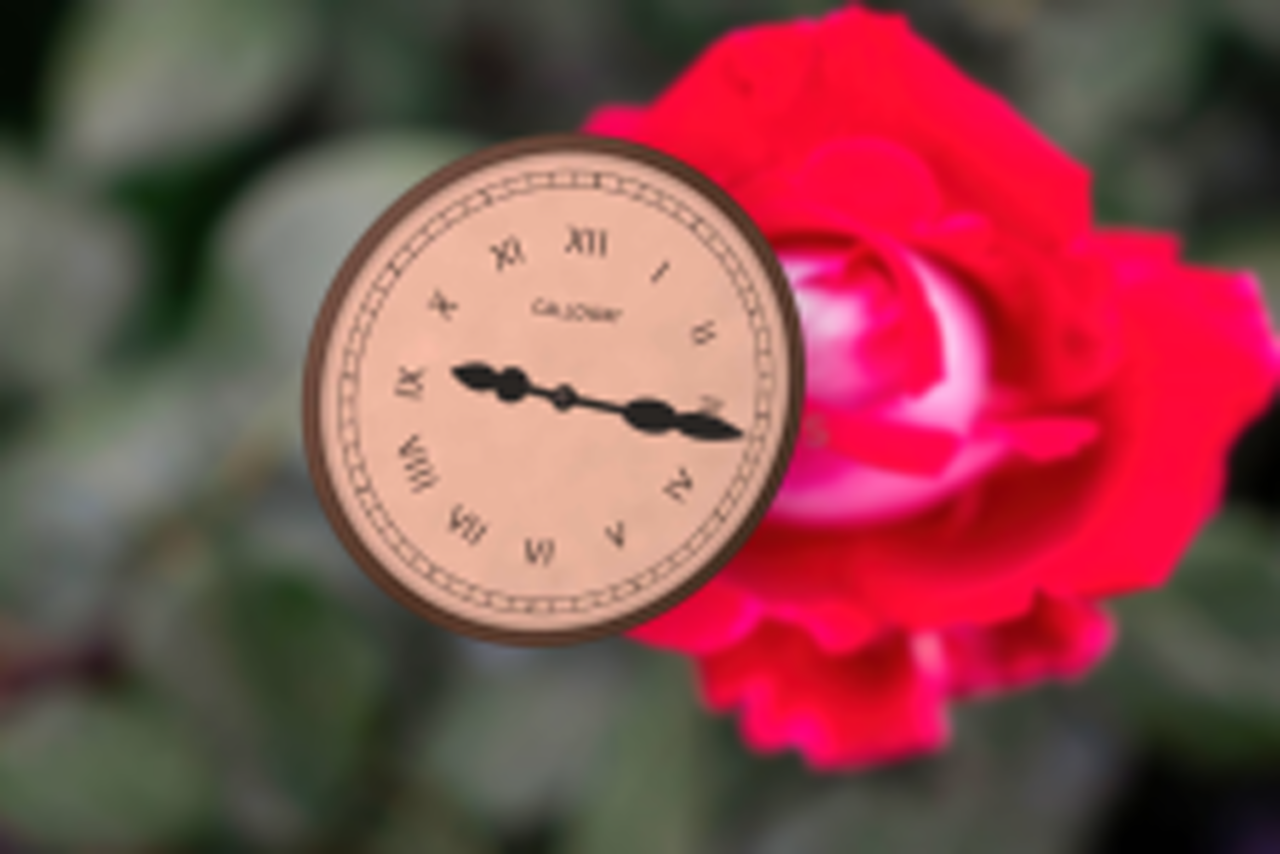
9 h 16 min
